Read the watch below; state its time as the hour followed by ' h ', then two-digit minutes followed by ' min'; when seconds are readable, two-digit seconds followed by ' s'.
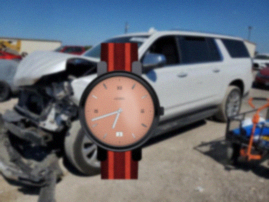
6 h 42 min
